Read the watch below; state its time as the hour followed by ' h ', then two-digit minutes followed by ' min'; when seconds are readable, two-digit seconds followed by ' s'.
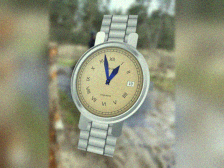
12 h 57 min
